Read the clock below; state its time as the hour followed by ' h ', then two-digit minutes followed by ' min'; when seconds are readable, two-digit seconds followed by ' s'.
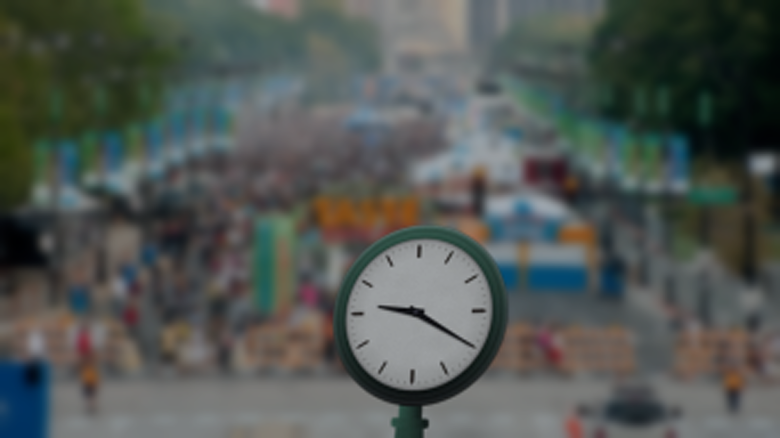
9 h 20 min
